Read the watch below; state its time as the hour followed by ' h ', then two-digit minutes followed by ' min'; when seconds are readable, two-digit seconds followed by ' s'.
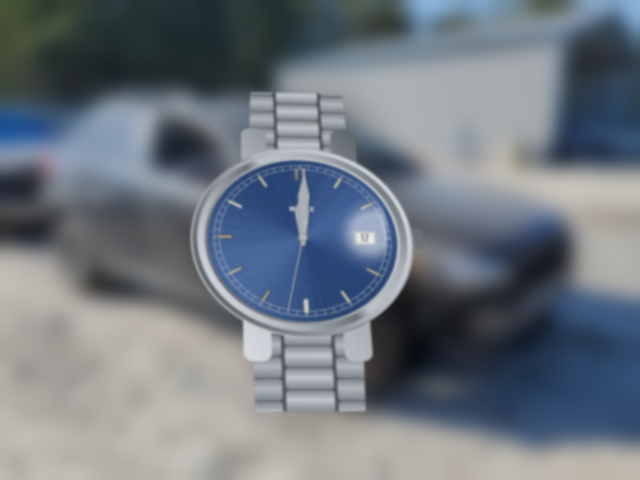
12 h 00 min 32 s
